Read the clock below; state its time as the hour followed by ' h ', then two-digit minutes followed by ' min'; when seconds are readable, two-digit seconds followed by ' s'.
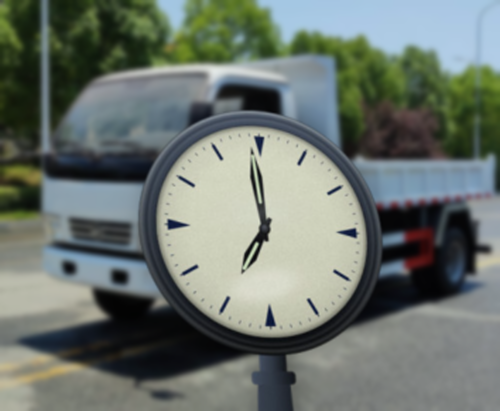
6 h 59 min
